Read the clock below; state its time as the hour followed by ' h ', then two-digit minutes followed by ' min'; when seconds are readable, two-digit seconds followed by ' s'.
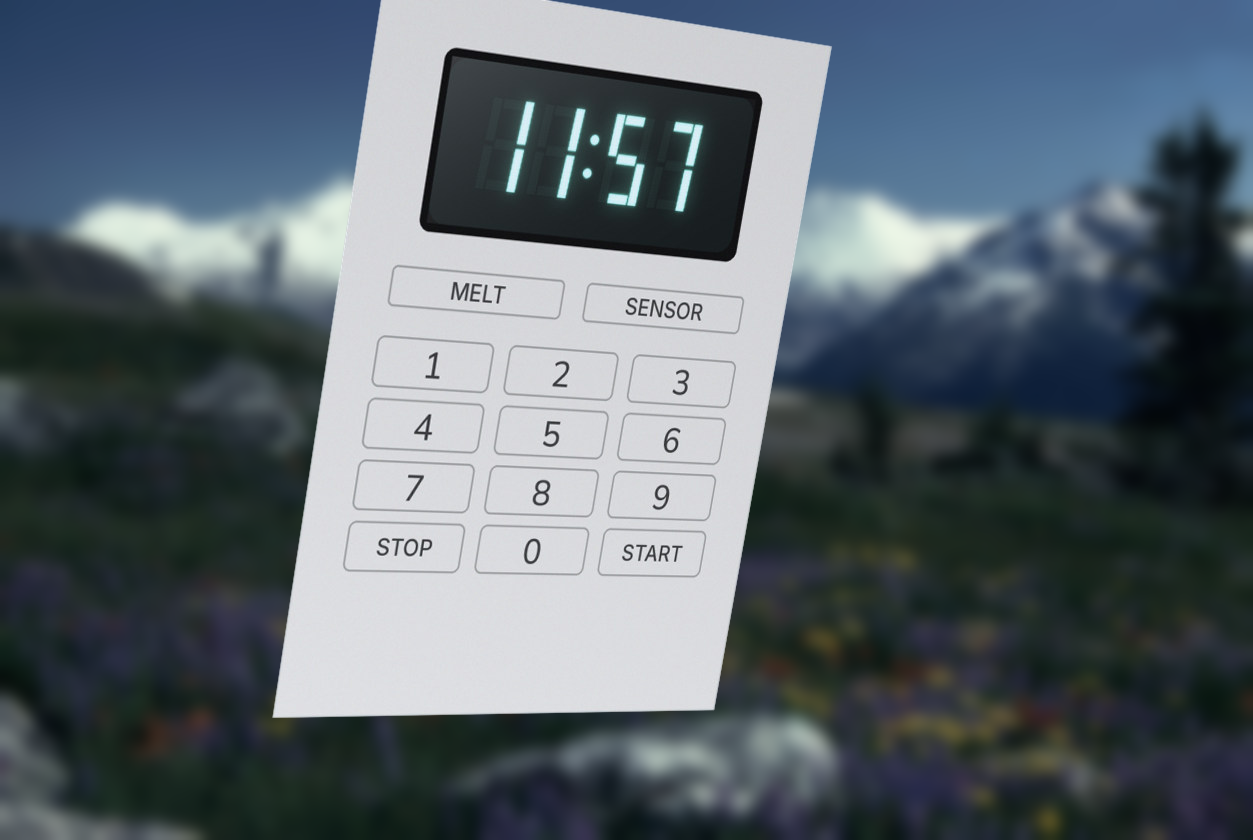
11 h 57 min
